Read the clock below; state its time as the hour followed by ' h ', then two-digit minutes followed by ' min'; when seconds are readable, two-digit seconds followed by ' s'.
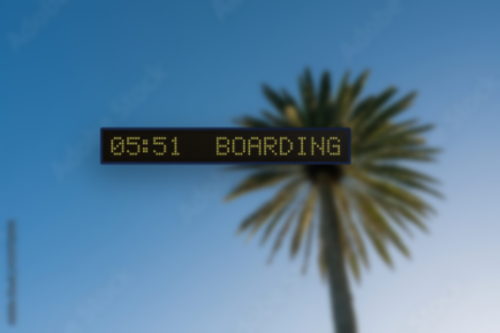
5 h 51 min
